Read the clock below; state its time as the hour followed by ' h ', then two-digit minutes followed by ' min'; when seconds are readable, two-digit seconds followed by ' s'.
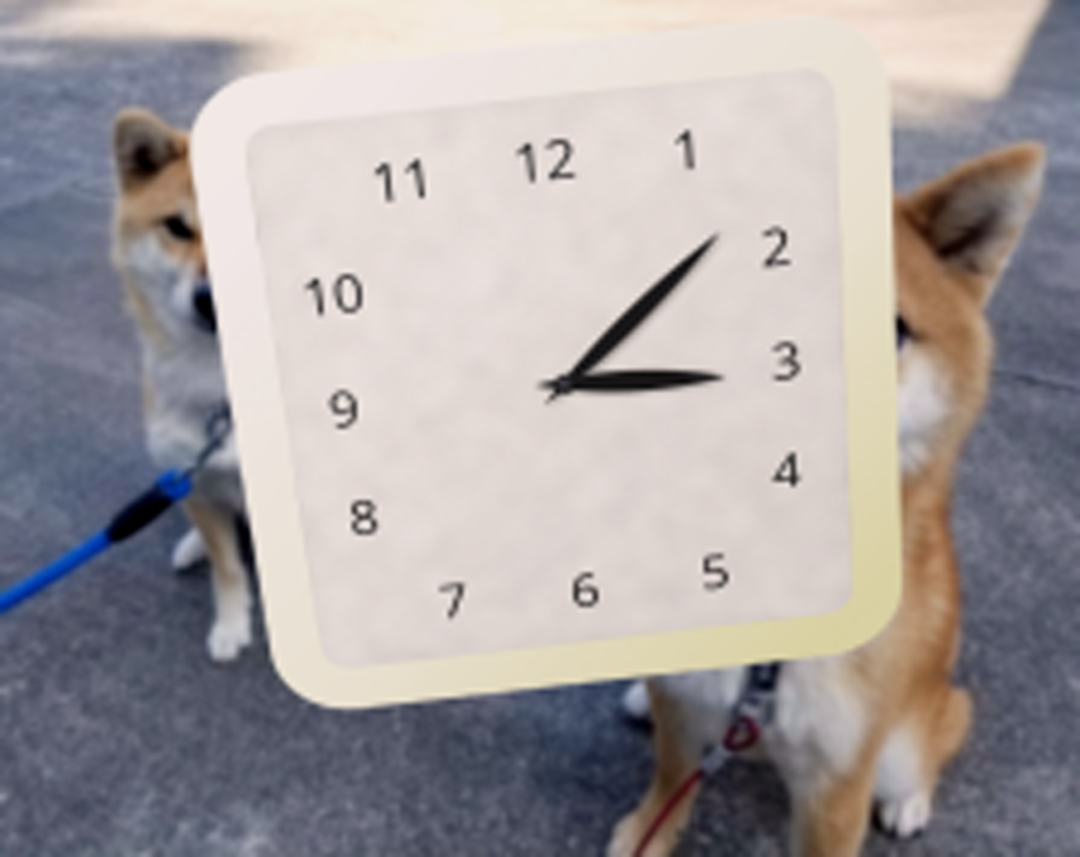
3 h 08 min
